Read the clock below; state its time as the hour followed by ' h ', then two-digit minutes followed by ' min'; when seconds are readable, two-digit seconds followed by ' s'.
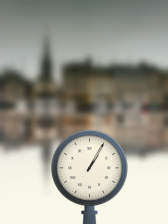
1 h 05 min
